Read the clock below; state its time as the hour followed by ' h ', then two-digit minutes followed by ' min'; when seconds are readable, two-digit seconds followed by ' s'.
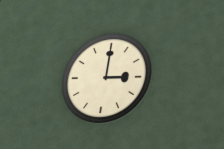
3 h 00 min
